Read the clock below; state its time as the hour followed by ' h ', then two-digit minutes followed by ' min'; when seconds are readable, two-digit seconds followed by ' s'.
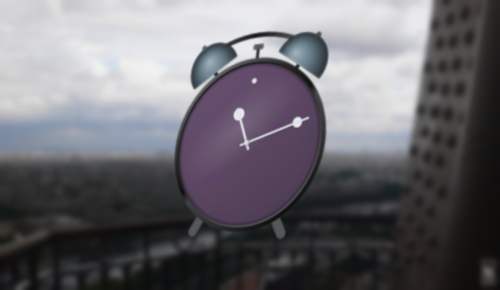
11 h 12 min
